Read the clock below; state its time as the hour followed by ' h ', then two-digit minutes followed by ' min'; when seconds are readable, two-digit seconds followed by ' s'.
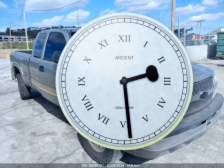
2 h 29 min
